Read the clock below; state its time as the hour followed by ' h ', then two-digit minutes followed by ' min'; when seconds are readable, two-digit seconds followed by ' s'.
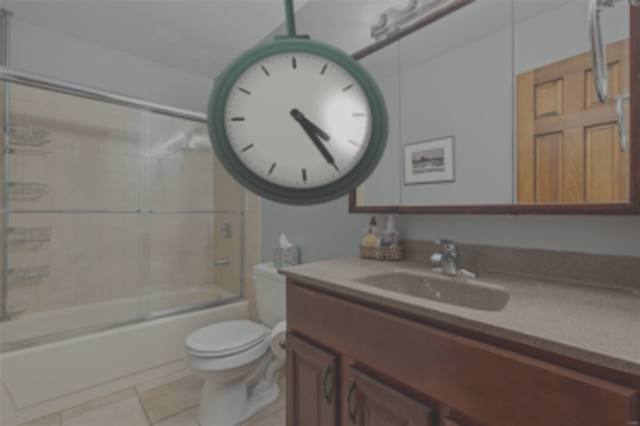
4 h 25 min
